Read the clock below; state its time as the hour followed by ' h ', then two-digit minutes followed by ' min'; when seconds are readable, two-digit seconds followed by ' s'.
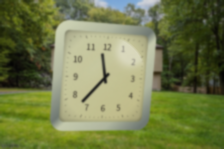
11 h 37 min
